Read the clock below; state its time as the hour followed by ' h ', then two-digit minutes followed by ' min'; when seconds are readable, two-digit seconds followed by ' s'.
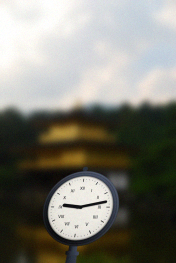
9 h 13 min
